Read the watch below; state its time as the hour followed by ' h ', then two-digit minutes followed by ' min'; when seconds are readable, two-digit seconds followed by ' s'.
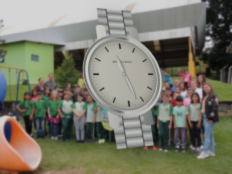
11 h 27 min
